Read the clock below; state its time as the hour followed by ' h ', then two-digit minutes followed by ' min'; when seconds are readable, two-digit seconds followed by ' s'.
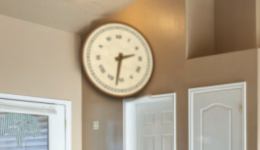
2 h 32 min
